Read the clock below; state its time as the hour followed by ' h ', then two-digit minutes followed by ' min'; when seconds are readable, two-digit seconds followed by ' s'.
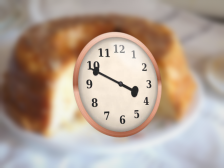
3 h 49 min
